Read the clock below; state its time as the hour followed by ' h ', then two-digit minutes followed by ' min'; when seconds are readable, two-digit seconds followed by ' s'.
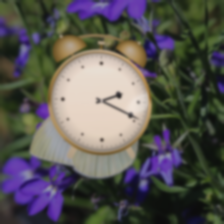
2 h 19 min
